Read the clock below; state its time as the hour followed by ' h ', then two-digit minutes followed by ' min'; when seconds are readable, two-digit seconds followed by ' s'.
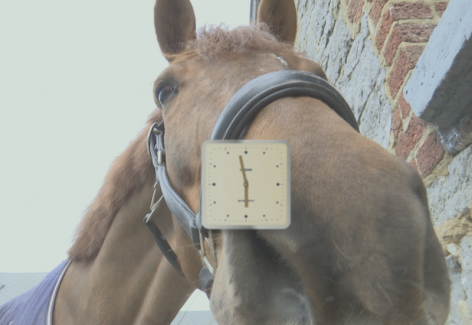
5 h 58 min
